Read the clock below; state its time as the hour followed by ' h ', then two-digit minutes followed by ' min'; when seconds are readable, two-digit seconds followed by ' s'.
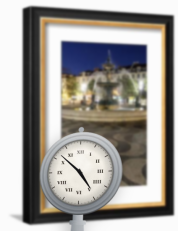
4 h 52 min
